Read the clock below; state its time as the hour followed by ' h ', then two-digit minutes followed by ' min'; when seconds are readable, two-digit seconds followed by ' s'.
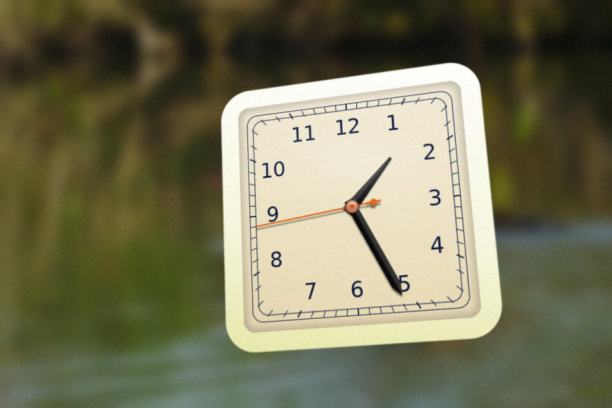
1 h 25 min 44 s
